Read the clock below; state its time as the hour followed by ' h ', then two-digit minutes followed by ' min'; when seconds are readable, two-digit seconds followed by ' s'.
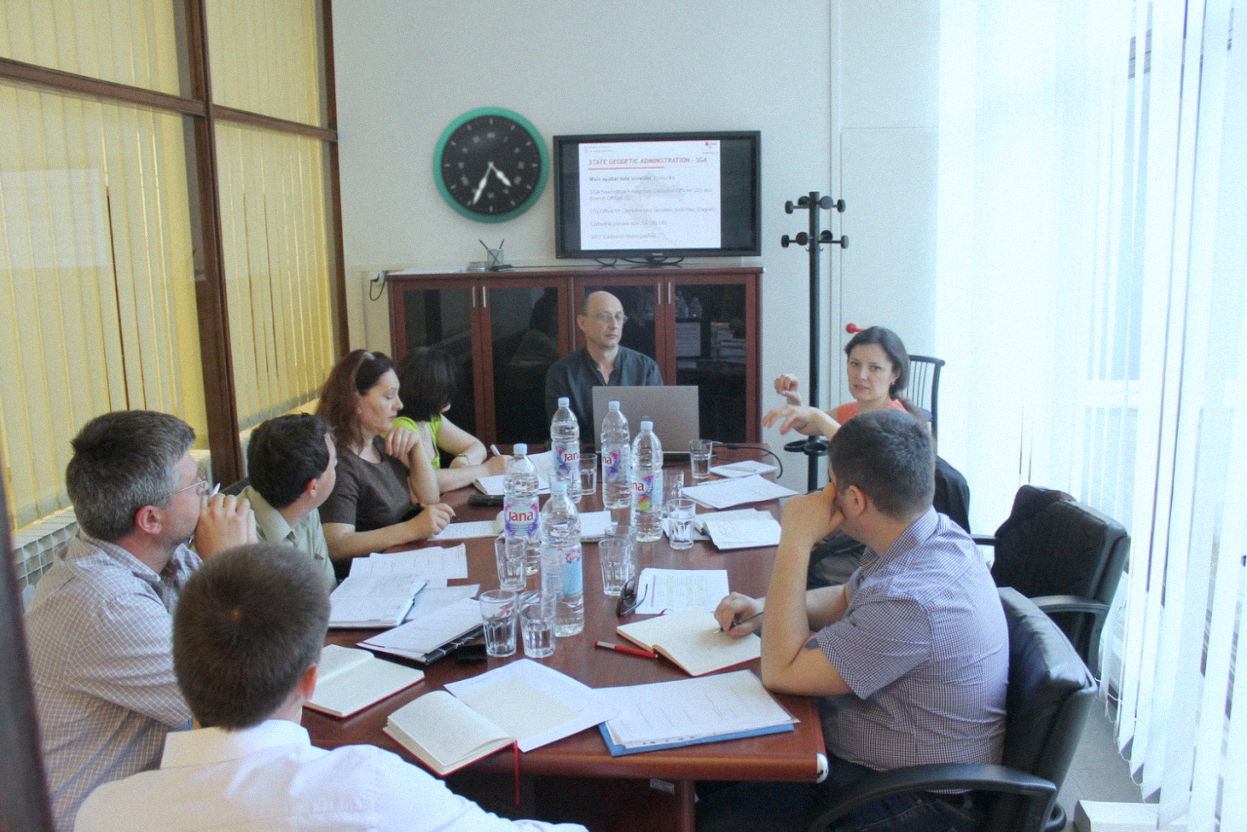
4 h 34 min
